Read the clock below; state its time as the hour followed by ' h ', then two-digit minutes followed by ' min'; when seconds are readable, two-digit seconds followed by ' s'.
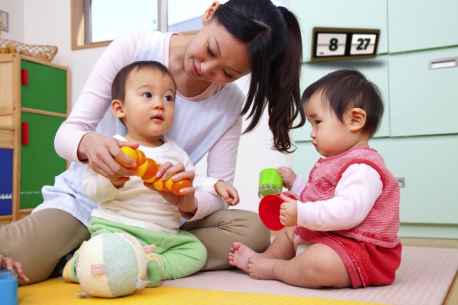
8 h 27 min
